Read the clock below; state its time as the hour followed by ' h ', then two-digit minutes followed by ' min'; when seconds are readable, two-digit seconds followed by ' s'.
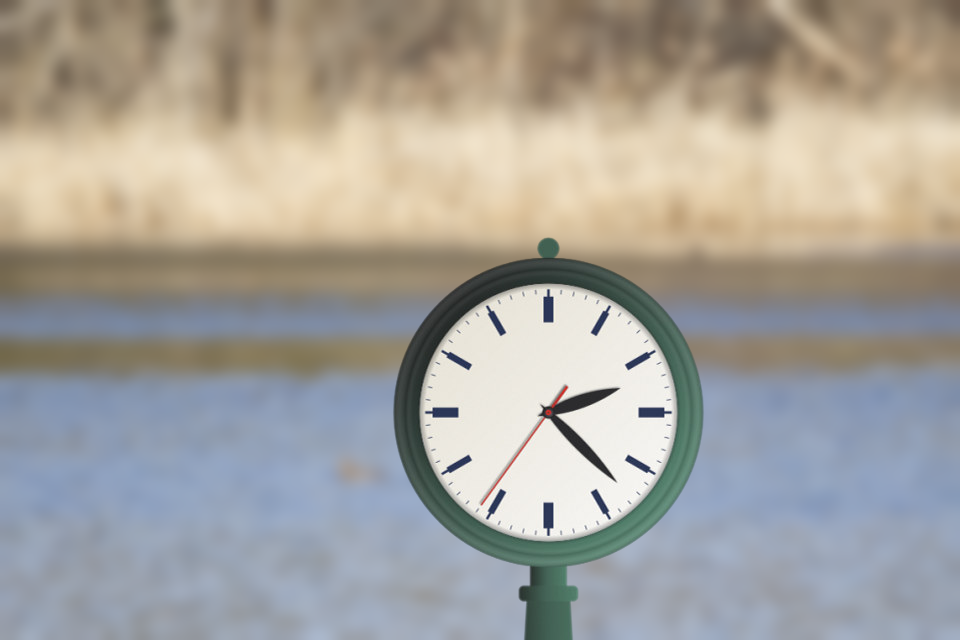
2 h 22 min 36 s
